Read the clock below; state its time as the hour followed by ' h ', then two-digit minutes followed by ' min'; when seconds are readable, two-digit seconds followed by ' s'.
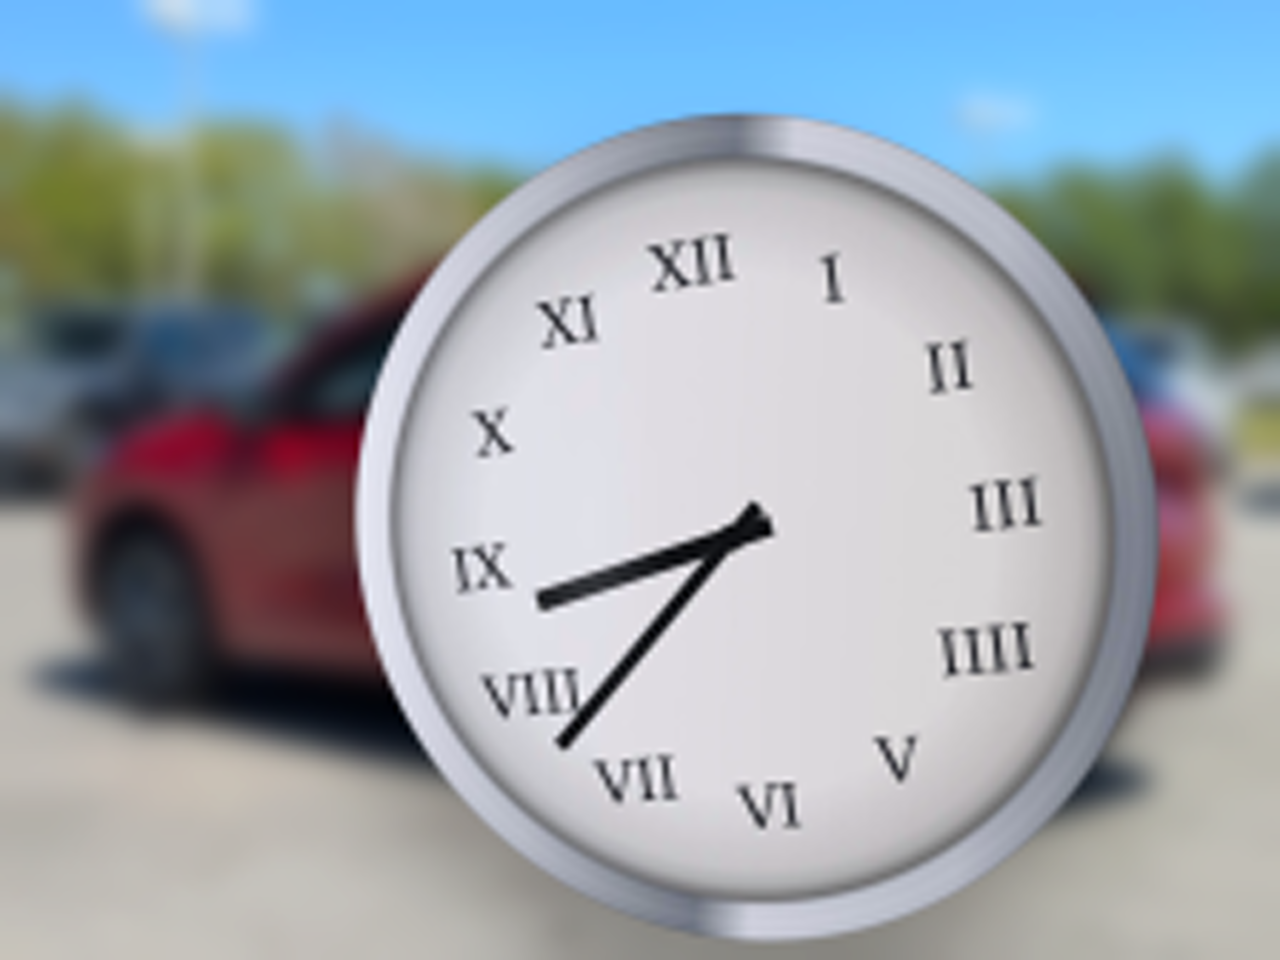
8 h 38 min
